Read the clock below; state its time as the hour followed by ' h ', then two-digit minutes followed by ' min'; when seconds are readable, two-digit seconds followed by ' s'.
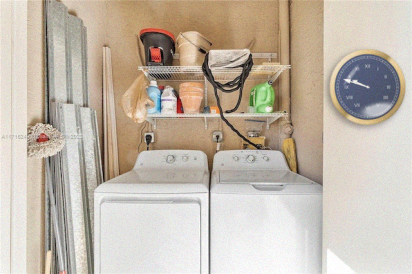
9 h 48 min
